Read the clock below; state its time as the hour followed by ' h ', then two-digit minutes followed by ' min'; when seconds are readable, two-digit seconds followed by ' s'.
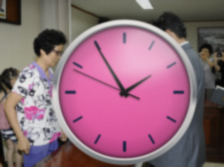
1 h 54 min 49 s
